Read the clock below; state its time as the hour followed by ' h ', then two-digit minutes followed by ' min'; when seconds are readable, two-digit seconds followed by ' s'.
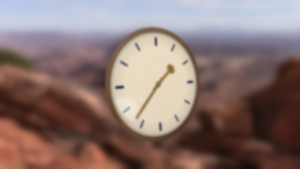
1 h 37 min
